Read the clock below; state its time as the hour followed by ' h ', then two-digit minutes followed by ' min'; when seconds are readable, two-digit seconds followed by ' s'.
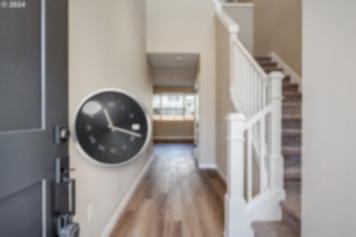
11 h 18 min
